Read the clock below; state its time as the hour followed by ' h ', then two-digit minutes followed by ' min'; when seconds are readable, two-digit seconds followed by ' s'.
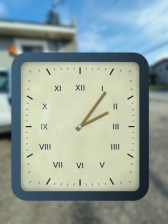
2 h 06 min
